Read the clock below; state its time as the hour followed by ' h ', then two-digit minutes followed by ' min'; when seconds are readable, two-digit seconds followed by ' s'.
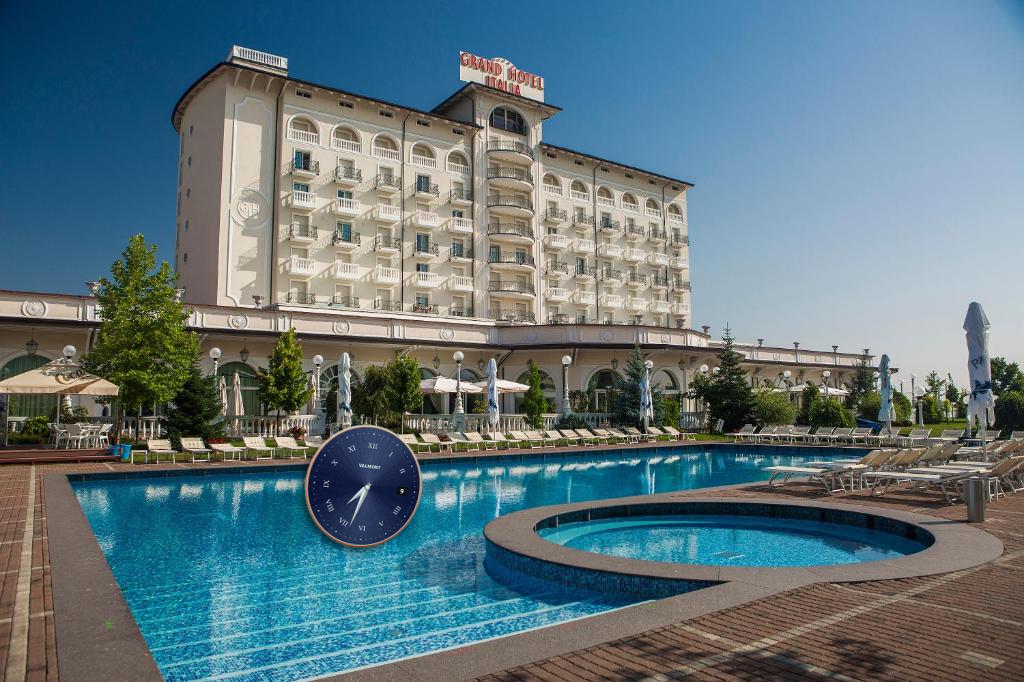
7 h 33 min
